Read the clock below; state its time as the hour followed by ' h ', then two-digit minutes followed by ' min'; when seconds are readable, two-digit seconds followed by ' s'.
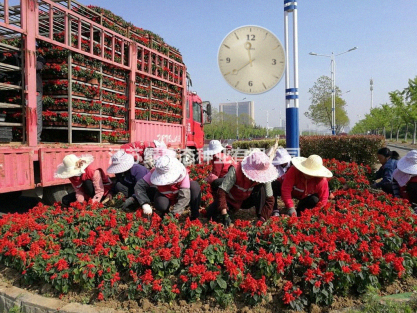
11 h 39 min
